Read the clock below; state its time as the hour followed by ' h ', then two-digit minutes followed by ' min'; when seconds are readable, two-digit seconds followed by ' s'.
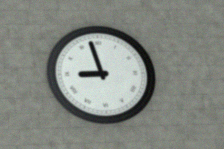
8 h 58 min
